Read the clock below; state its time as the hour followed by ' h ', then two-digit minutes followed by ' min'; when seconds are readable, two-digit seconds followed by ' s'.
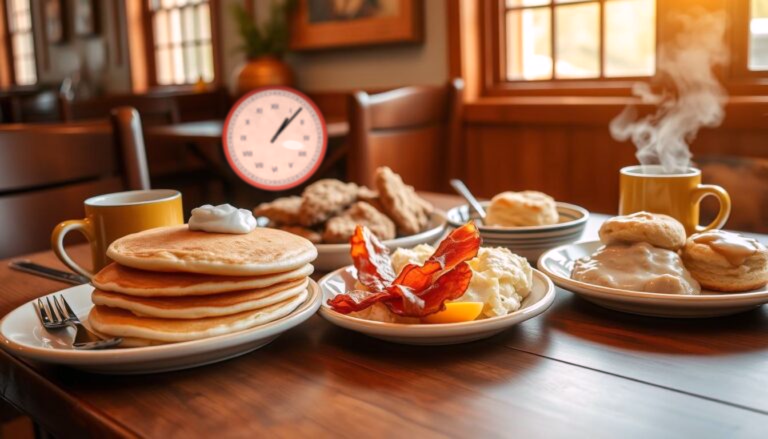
1 h 07 min
